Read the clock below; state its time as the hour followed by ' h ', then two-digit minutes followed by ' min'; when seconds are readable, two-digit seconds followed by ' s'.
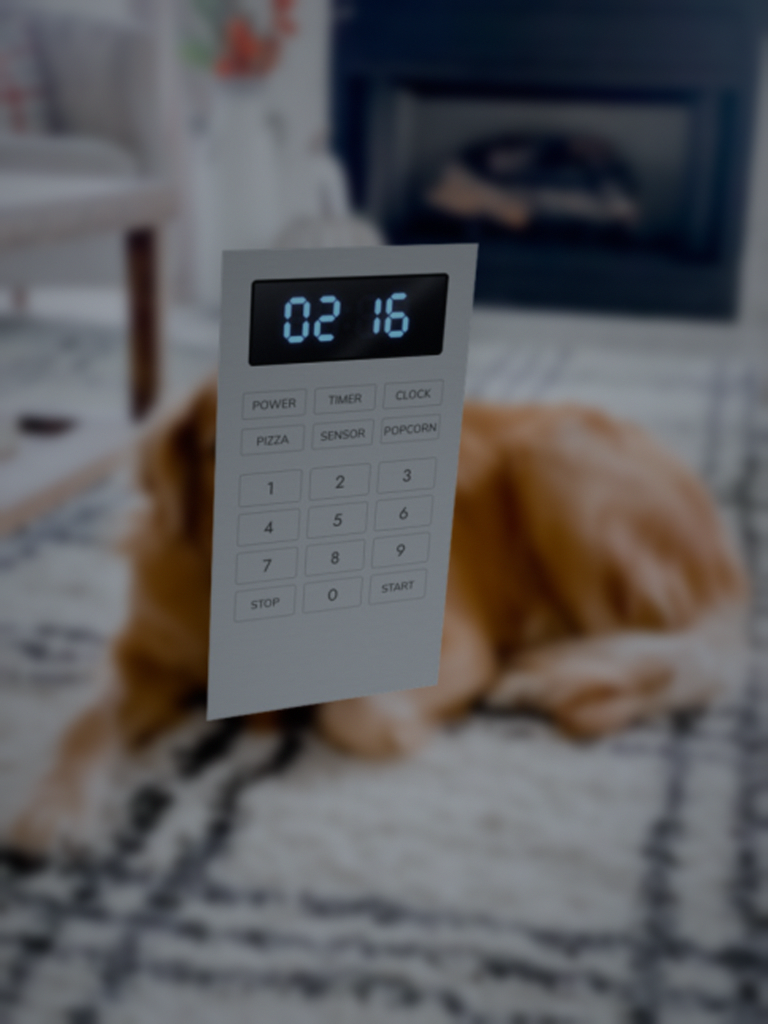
2 h 16 min
